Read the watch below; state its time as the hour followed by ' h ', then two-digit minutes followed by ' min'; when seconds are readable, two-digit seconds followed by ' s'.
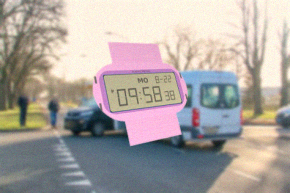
9 h 58 min 38 s
